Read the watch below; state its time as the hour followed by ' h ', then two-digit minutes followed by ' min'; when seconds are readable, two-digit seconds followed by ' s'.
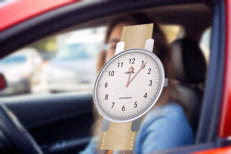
12 h 06 min
